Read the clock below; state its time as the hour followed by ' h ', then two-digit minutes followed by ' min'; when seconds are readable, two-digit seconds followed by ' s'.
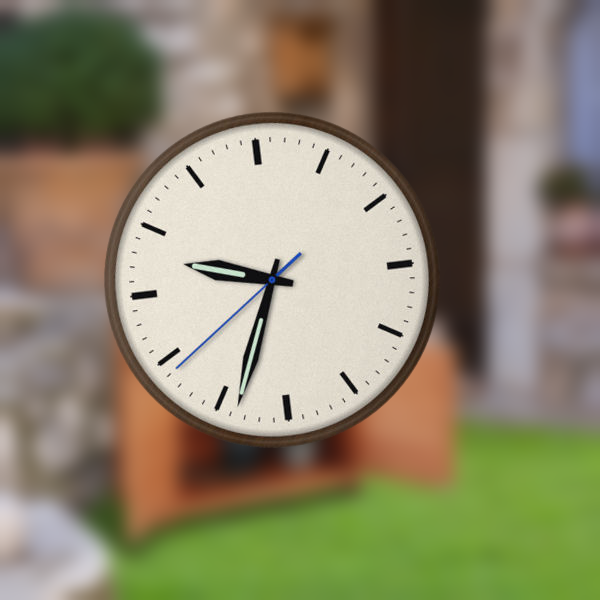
9 h 33 min 39 s
